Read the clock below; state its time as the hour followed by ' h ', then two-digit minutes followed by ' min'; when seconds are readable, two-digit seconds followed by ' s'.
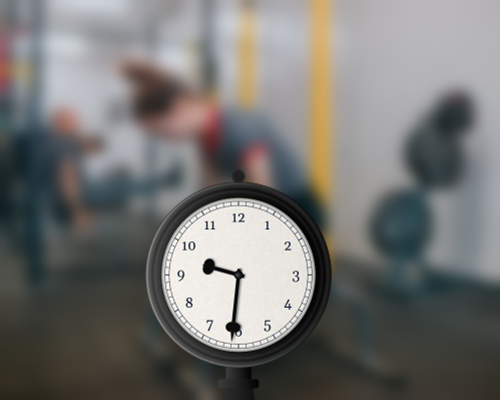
9 h 31 min
